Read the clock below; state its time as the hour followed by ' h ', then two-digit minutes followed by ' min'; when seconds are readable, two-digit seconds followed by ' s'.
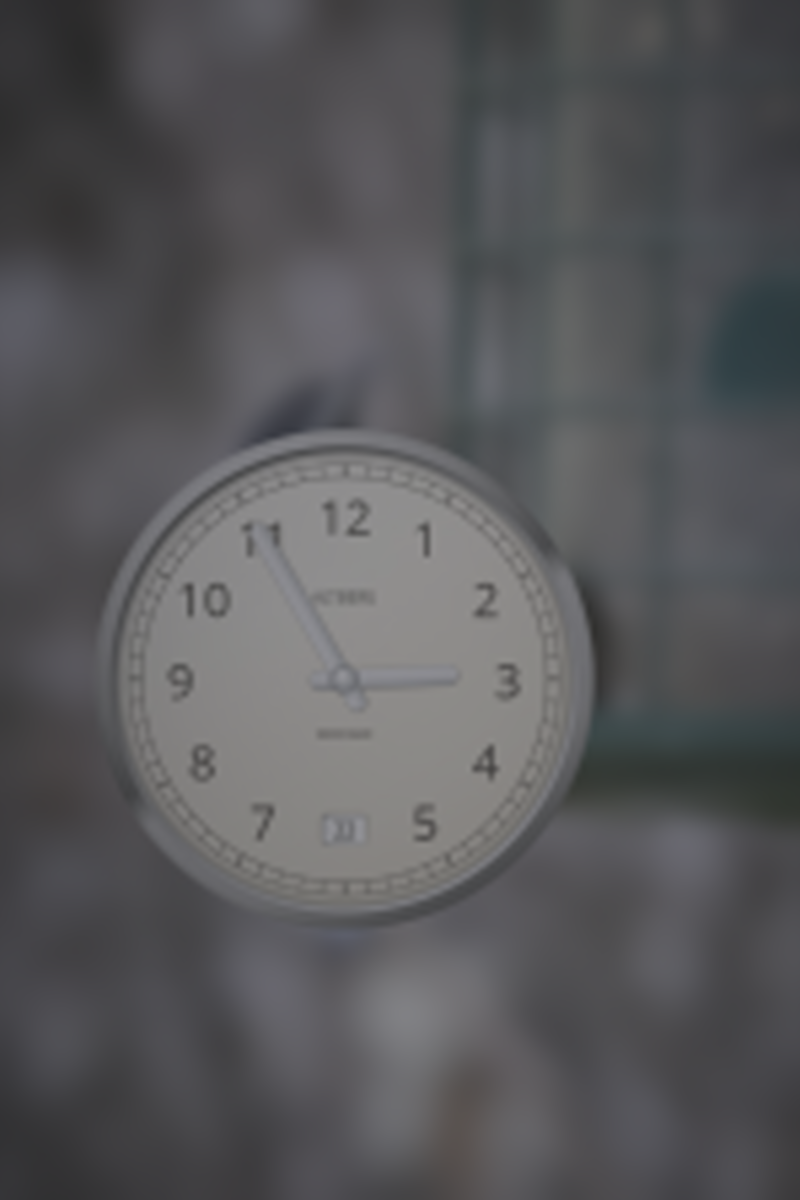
2 h 55 min
